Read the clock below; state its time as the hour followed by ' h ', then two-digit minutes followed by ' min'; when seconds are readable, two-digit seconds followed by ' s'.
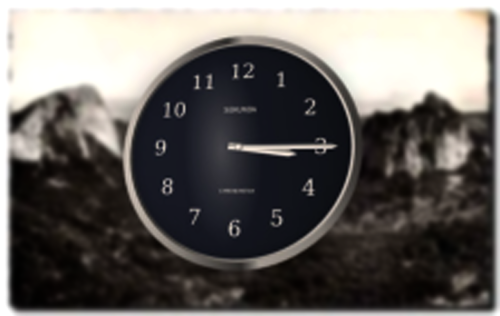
3 h 15 min
